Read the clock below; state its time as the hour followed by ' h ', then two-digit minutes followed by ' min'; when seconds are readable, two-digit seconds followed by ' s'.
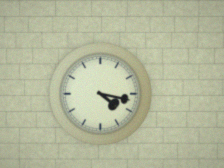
4 h 17 min
